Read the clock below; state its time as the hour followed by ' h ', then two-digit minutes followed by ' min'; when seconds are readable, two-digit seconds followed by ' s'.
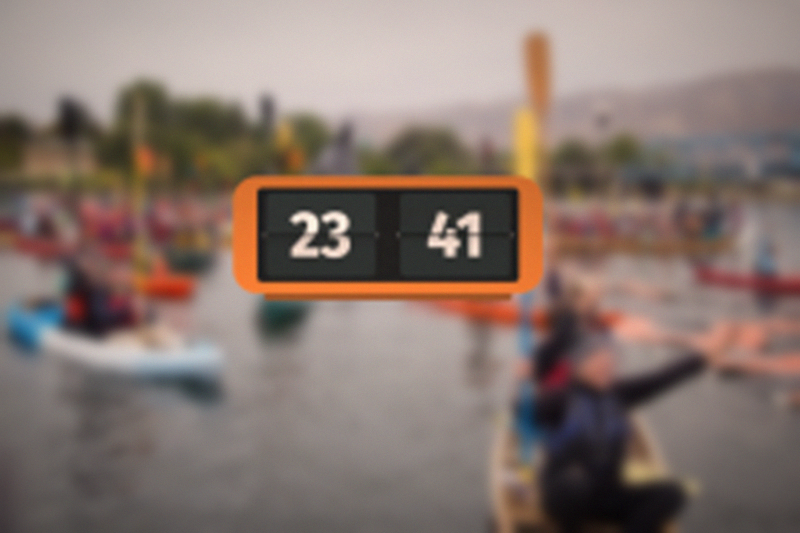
23 h 41 min
